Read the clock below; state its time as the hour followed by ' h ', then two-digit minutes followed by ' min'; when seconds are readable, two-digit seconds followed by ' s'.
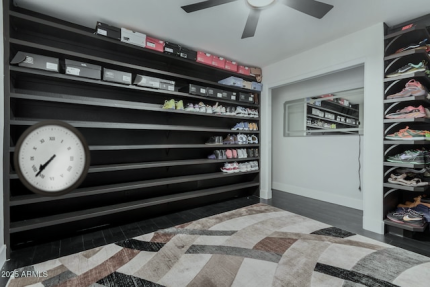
7 h 37 min
